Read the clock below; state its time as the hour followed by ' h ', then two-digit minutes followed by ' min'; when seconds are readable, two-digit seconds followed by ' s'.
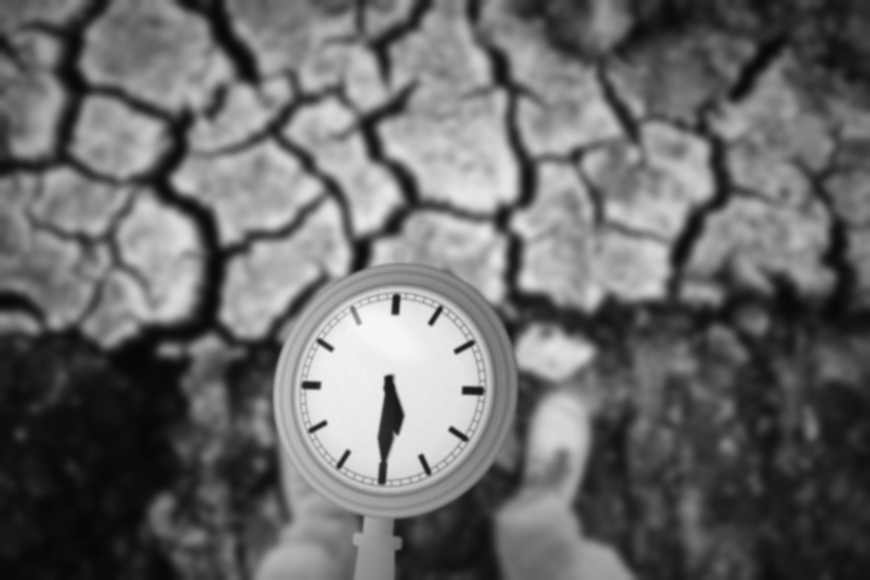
5 h 30 min
